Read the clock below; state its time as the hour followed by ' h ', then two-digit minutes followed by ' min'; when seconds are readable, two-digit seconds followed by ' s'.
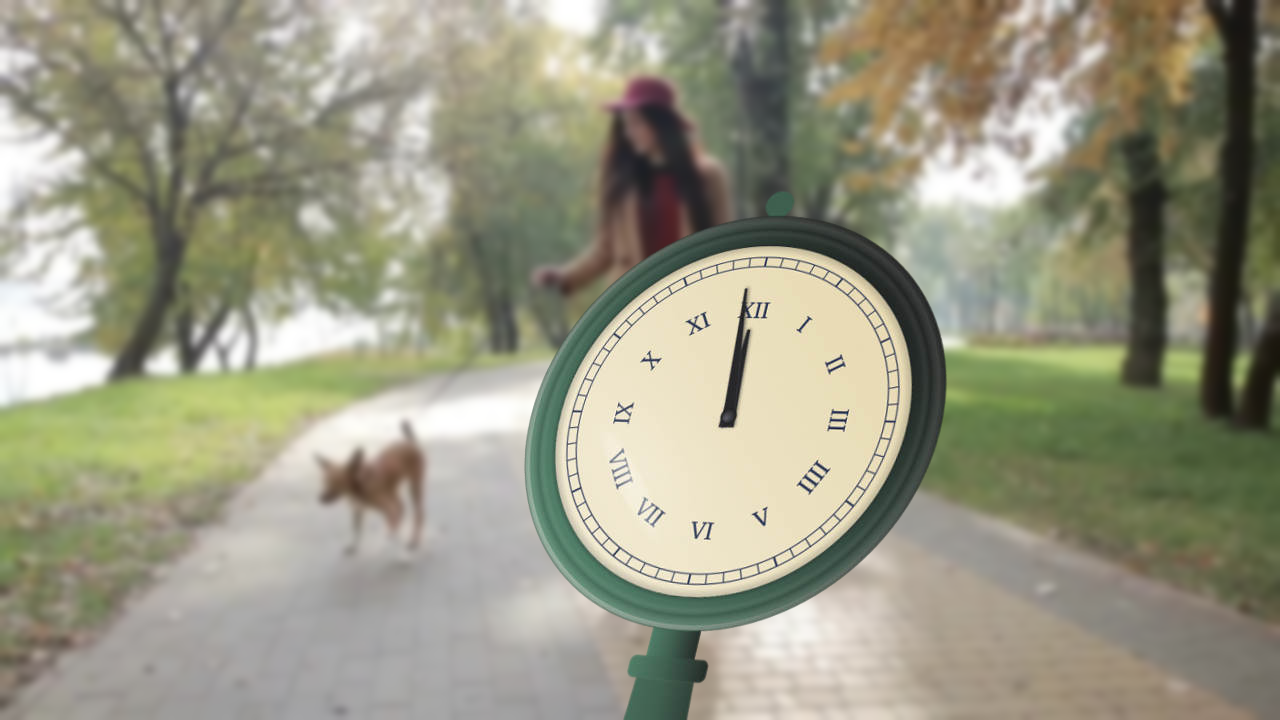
11 h 59 min
